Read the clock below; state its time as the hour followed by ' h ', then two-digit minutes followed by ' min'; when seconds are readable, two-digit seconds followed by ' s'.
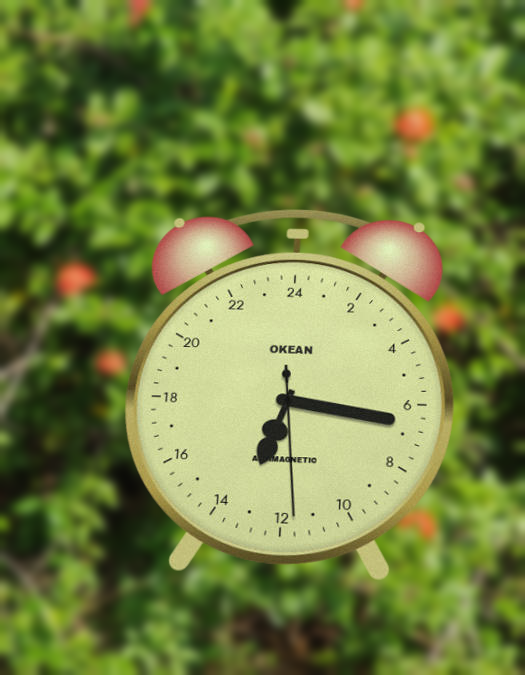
13 h 16 min 29 s
